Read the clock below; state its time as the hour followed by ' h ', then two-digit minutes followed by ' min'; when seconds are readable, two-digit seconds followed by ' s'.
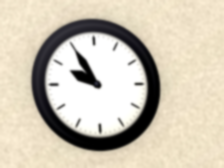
9 h 55 min
